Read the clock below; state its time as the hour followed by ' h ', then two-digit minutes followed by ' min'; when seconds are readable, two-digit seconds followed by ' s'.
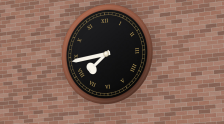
7 h 44 min
